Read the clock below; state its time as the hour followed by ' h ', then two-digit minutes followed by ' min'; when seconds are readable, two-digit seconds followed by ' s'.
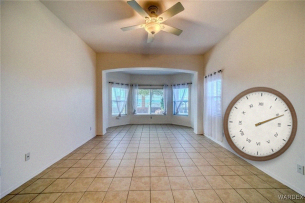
2 h 11 min
